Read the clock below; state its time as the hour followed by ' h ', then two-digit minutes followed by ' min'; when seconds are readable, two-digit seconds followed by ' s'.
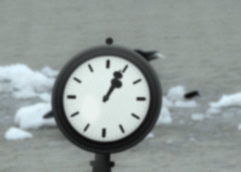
1 h 04 min
